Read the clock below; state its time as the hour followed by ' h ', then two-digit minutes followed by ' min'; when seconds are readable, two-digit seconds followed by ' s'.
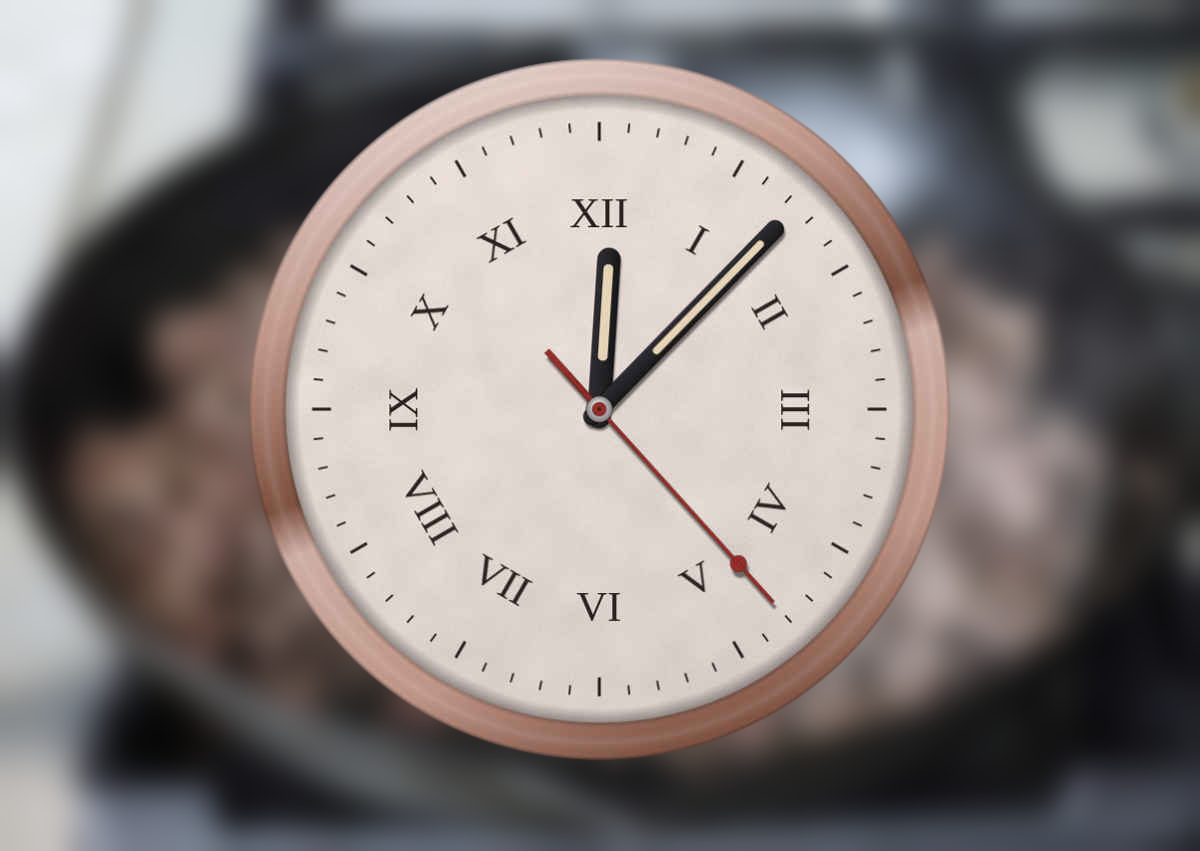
12 h 07 min 23 s
